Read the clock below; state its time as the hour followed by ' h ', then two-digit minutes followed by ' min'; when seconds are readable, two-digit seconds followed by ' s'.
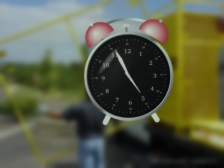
4 h 56 min
